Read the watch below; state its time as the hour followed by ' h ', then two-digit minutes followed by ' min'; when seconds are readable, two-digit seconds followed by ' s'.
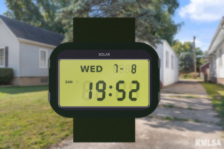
19 h 52 min
